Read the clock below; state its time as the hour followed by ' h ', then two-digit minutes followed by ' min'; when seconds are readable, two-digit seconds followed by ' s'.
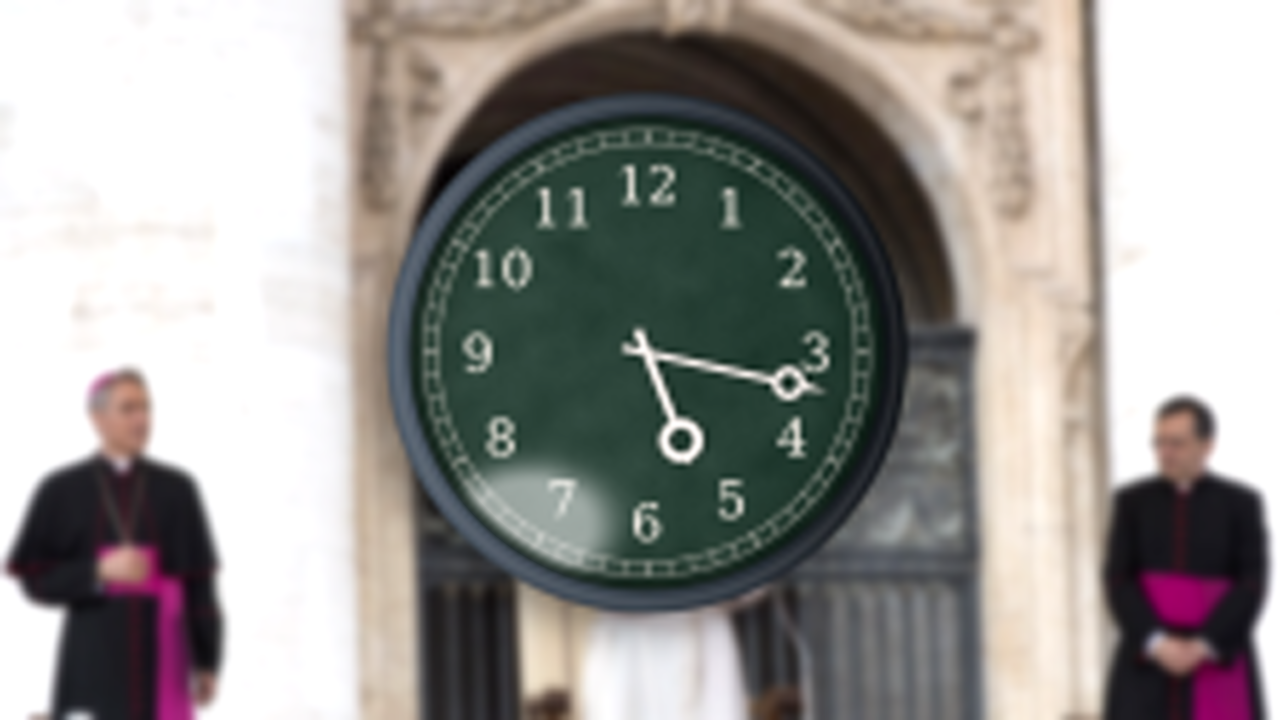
5 h 17 min
